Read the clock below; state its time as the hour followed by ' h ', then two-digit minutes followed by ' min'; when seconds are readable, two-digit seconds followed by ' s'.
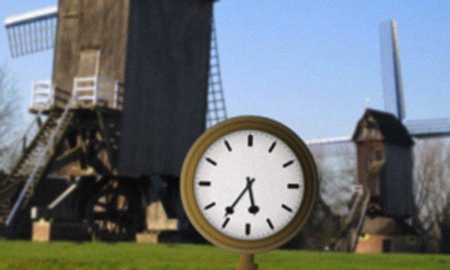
5 h 36 min
